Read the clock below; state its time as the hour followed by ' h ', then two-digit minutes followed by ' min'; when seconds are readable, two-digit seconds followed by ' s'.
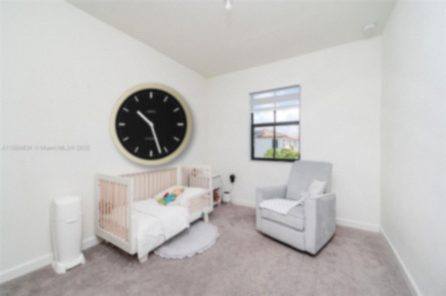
10 h 27 min
